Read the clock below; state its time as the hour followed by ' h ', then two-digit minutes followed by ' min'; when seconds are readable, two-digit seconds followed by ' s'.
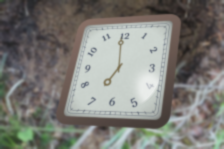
6 h 59 min
